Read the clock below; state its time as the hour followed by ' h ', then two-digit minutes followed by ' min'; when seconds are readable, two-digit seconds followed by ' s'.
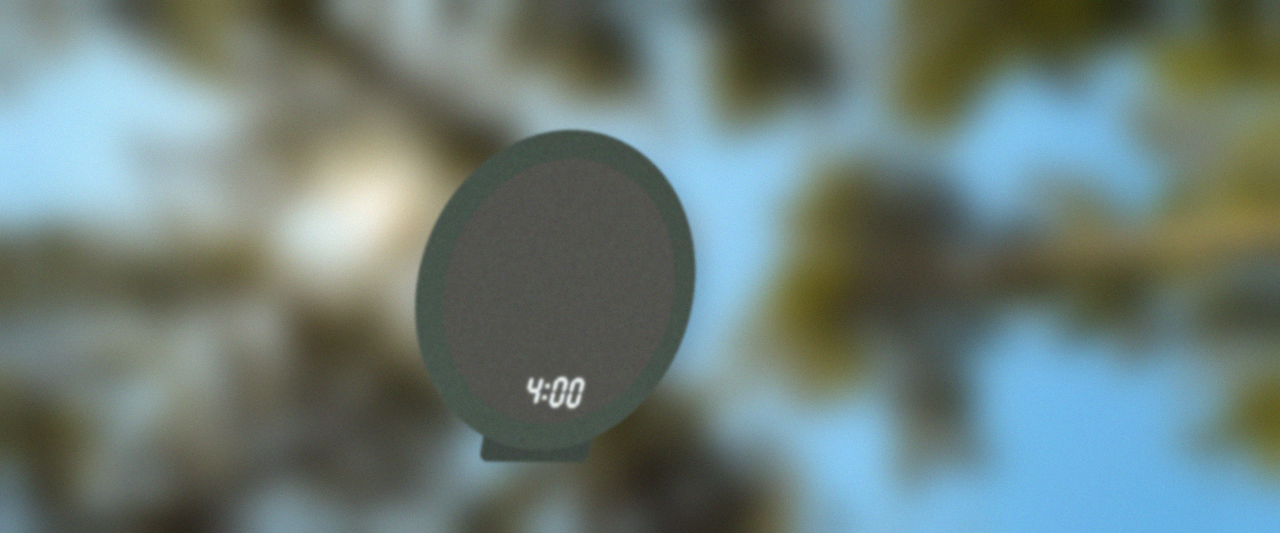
4 h 00 min
